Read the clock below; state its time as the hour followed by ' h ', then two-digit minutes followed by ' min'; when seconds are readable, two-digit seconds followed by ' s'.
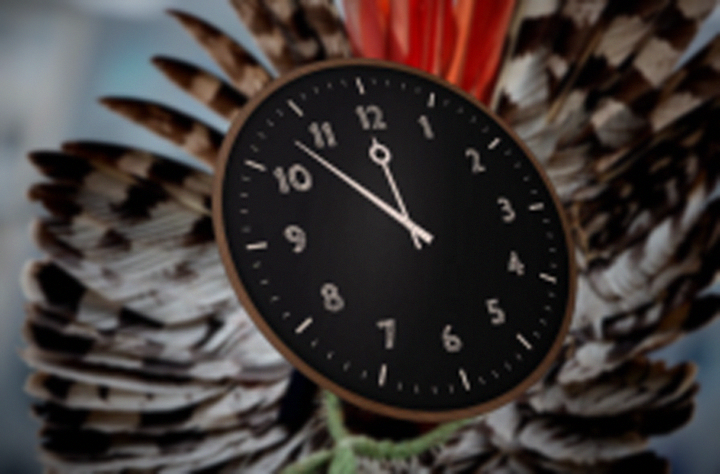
11 h 53 min
